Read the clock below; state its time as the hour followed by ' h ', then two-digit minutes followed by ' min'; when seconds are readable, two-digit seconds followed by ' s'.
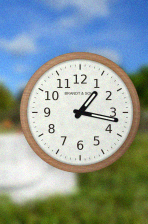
1 h 17 min
